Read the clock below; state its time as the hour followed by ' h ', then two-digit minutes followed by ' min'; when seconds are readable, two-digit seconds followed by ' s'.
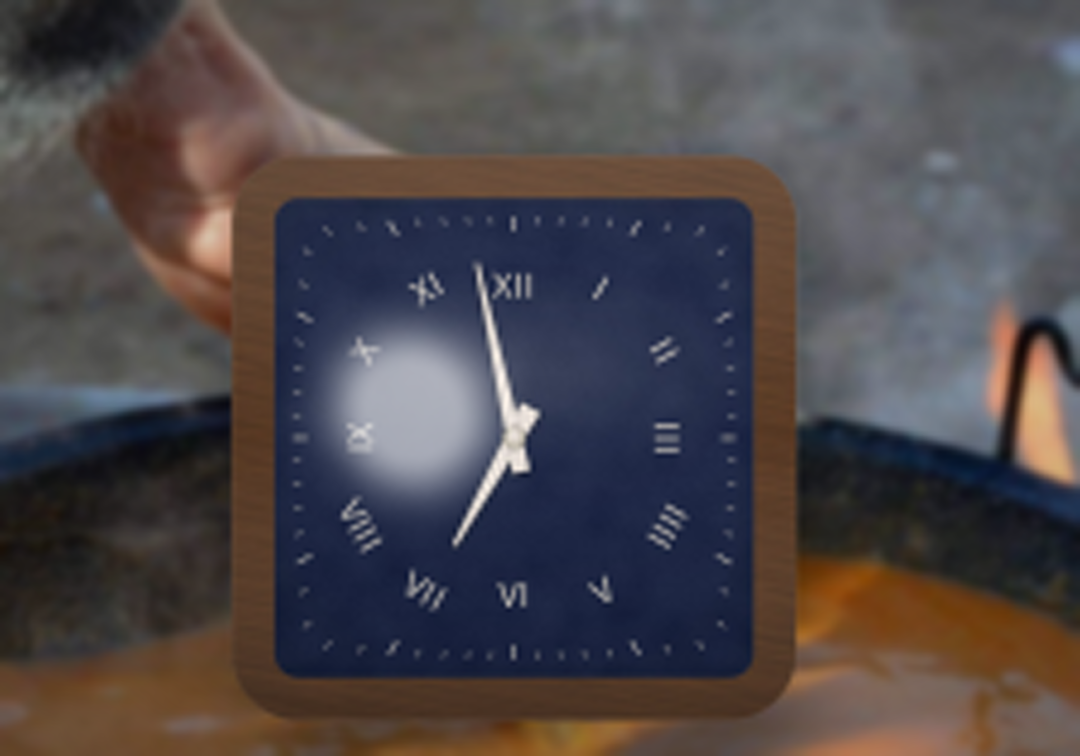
6 h 58 min
